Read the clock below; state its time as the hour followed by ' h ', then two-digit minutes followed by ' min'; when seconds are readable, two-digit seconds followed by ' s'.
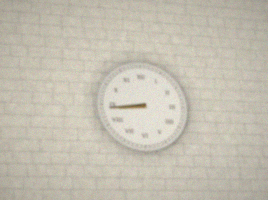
8 h 44 min
